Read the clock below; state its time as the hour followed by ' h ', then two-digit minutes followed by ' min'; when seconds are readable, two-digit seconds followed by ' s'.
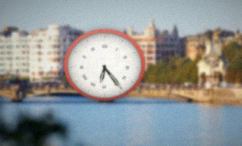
6 h 24 min
